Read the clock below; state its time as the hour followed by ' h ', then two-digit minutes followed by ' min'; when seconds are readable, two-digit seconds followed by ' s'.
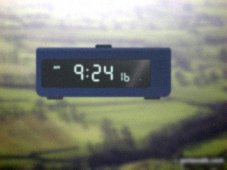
9 h 24 min 16 s
